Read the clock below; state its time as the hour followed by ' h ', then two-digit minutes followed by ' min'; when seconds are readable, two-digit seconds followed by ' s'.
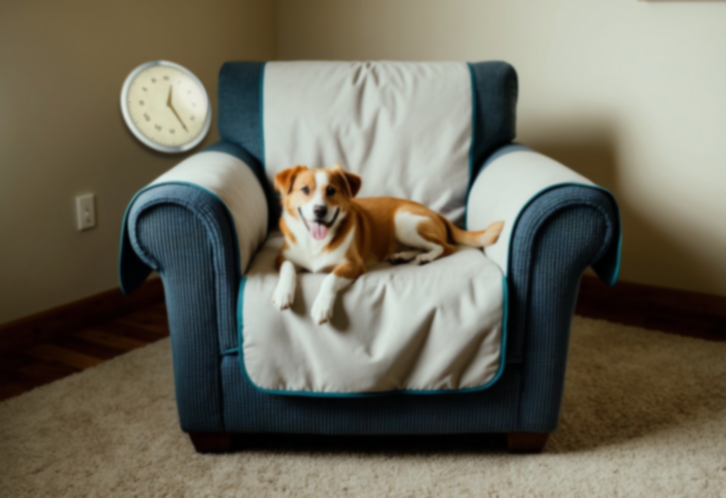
12 h 25 min
